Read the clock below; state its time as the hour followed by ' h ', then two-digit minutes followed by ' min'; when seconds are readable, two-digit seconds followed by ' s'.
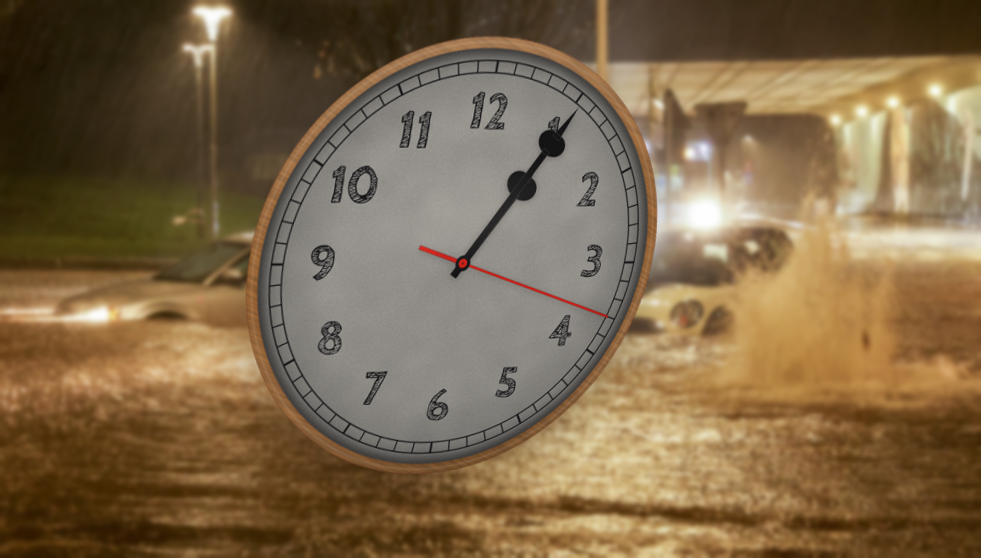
1 h 05 min 18 s
